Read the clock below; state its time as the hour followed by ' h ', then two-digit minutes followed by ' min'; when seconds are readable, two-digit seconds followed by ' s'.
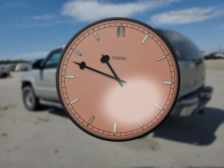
10 h 48 min
